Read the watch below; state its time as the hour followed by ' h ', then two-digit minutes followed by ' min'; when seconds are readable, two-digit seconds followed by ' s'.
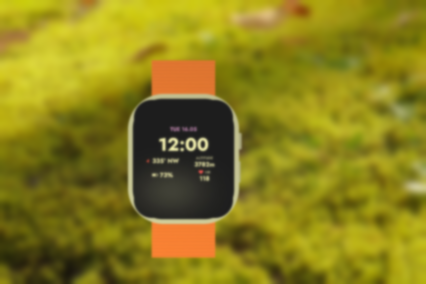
12 h 00 min
